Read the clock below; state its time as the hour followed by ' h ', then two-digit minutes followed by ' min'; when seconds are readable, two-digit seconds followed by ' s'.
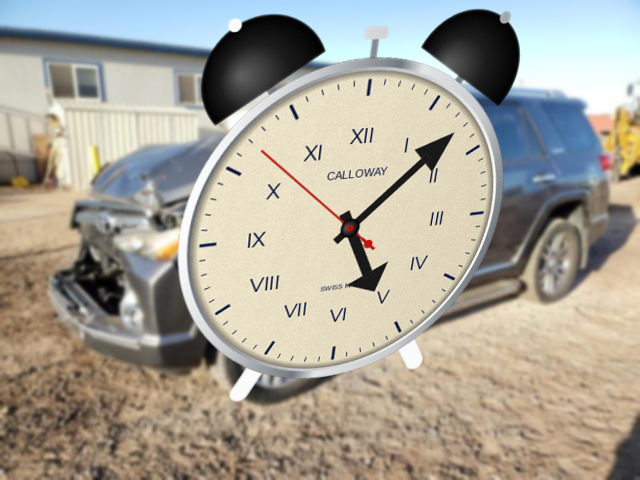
5 h 07 min 52 s
